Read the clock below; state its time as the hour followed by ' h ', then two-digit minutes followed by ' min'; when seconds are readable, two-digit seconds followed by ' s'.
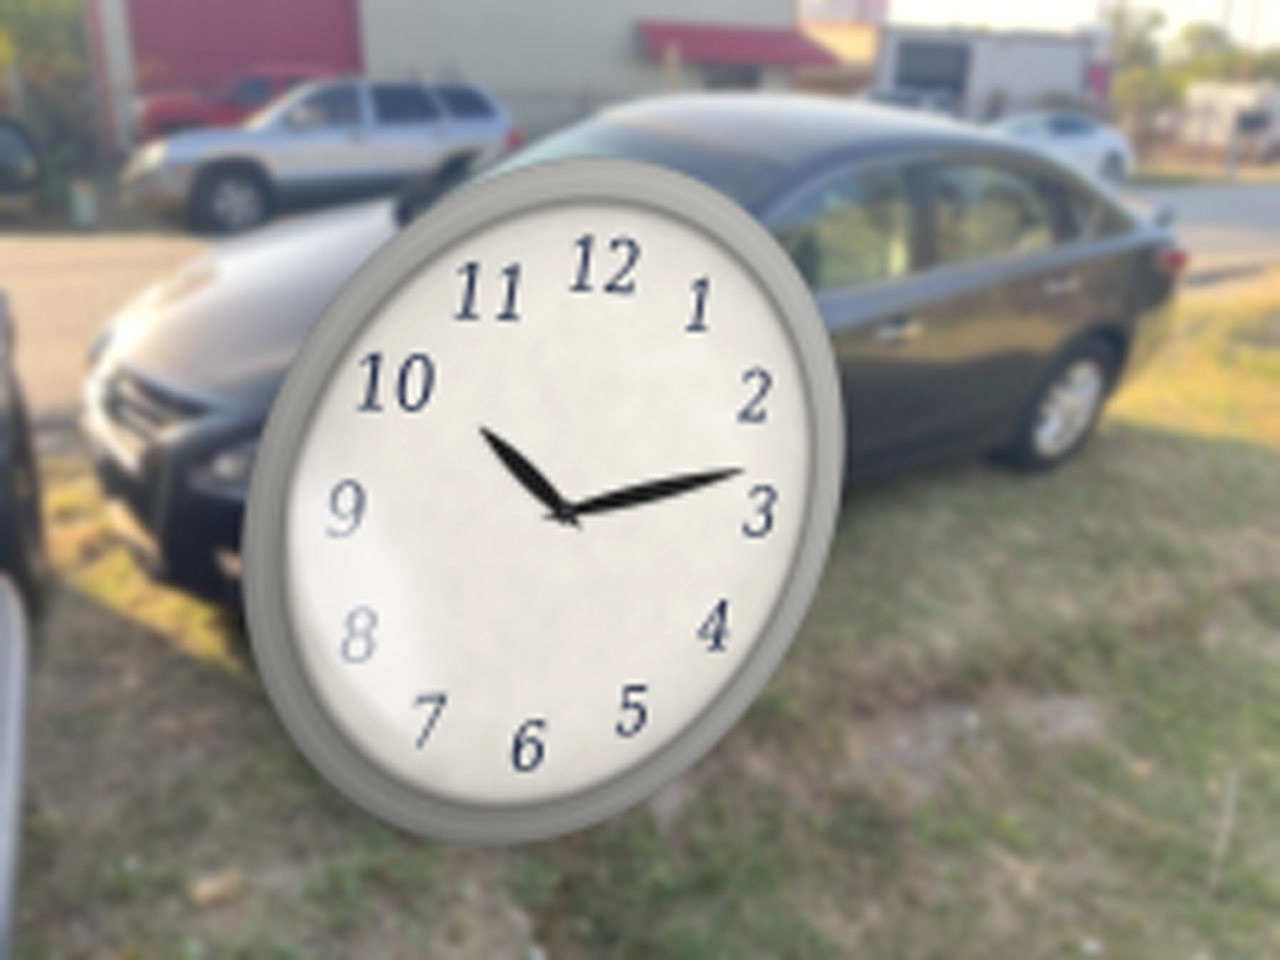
10 h 13 min
